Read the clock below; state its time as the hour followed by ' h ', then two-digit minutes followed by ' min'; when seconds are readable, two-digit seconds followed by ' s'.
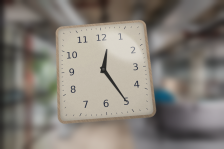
12 h 25 min
